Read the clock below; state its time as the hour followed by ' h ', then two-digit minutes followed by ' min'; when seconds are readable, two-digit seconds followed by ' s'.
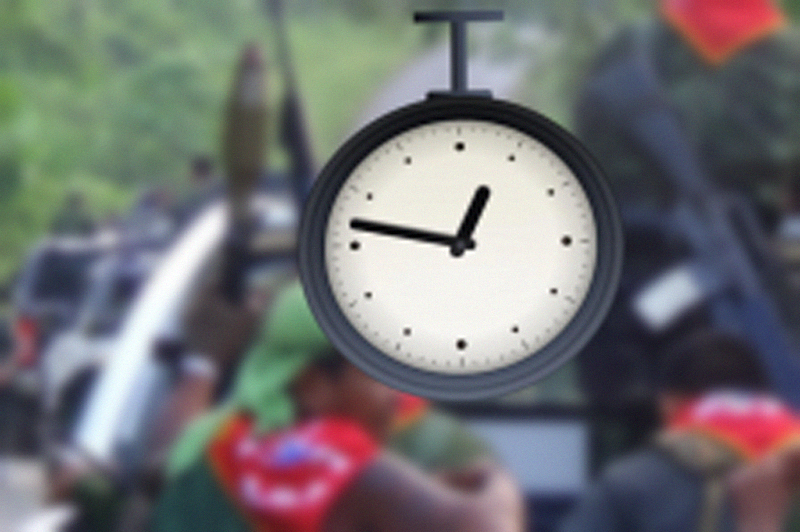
12 h 47 min
